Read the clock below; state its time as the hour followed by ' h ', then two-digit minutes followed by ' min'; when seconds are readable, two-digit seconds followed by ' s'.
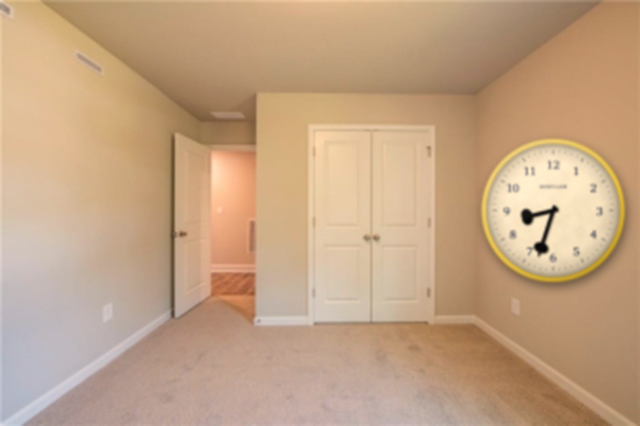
8 h 33 min
